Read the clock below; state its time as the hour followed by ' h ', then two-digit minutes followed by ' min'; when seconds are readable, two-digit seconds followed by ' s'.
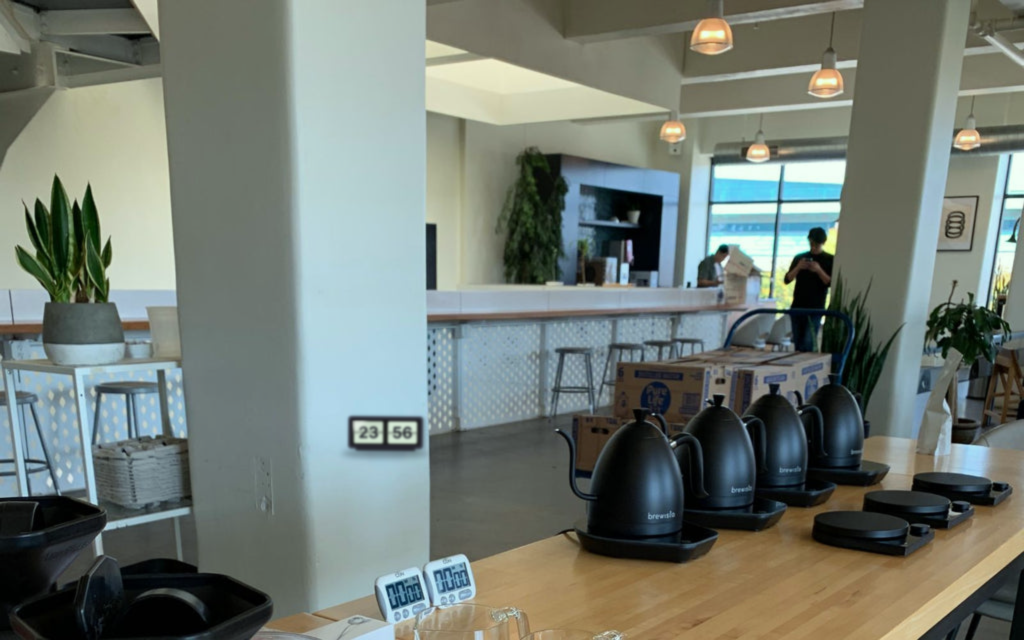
23 h 56 min
